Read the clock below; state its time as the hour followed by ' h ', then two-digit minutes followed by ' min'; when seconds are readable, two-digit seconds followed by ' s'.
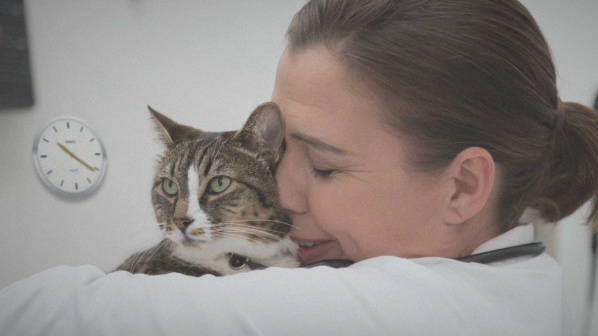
10 h 21 min
